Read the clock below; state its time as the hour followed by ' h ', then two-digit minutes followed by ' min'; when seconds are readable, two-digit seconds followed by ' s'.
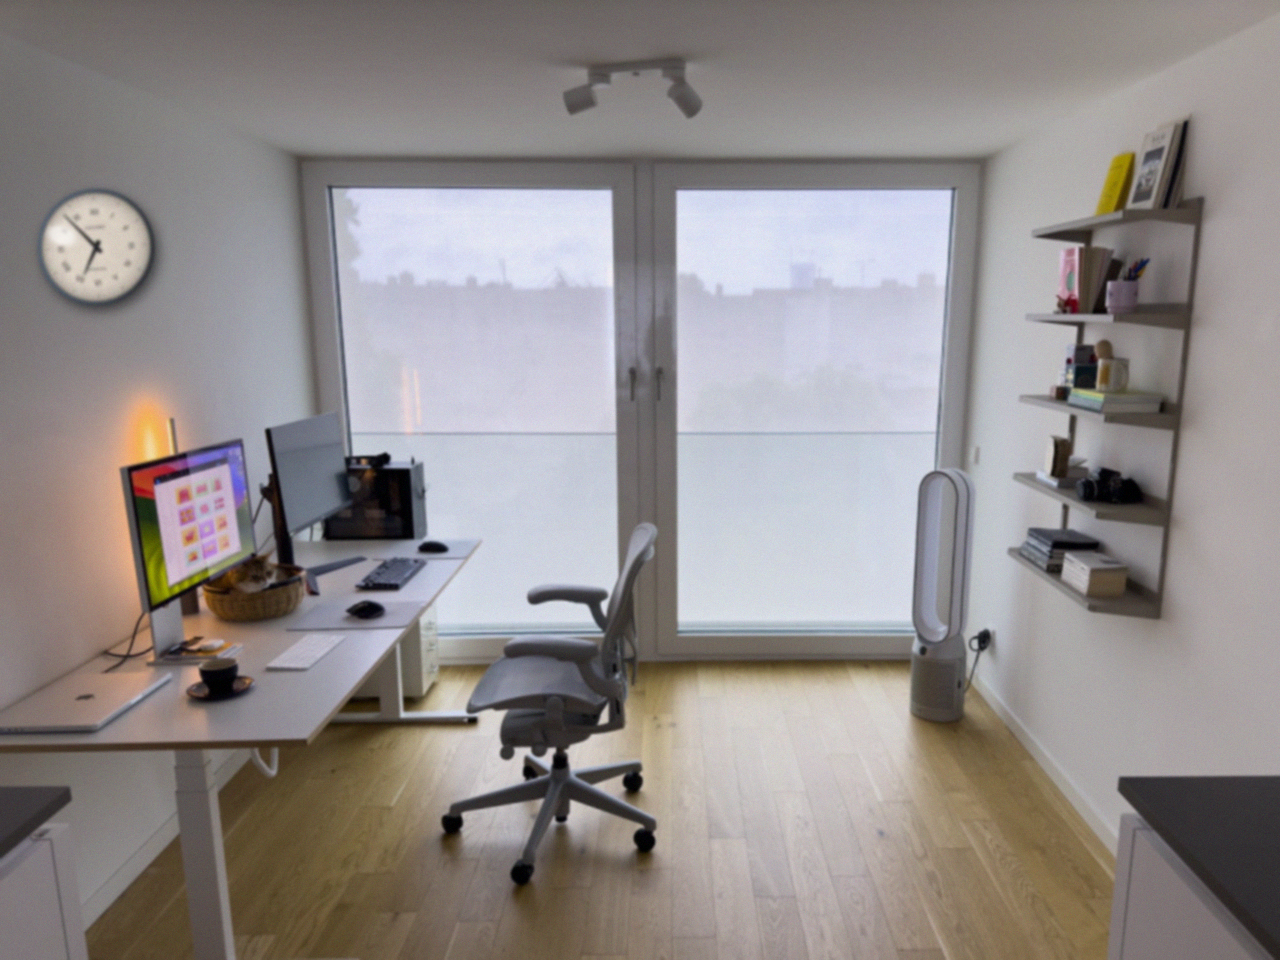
6 h 53 min
